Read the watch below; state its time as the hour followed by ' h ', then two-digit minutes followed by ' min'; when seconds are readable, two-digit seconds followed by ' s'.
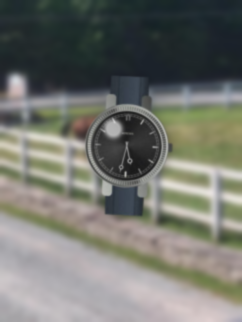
5 h 32 min
